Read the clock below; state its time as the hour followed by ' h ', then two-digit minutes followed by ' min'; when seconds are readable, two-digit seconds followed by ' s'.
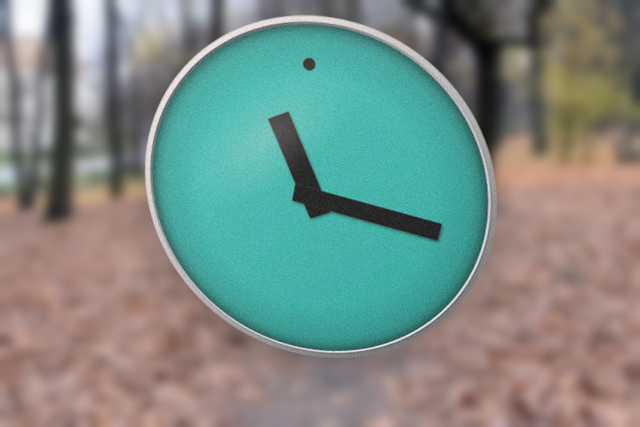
11 h 17 min
